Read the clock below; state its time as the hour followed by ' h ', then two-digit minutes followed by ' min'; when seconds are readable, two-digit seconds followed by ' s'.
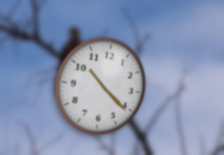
10 h 21 min
